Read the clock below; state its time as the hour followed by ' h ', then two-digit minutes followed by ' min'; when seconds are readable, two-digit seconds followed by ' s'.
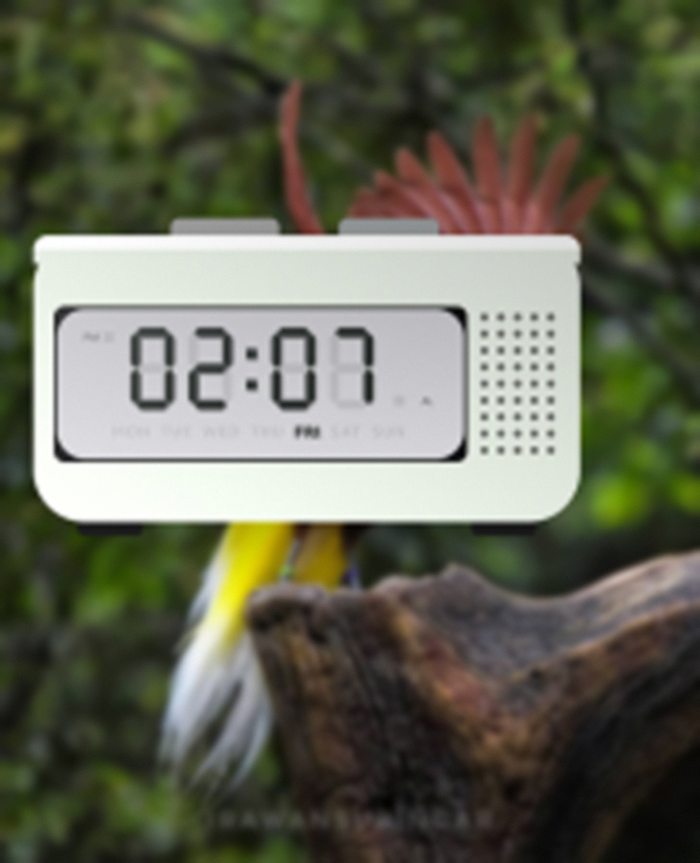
2 h 07 min
